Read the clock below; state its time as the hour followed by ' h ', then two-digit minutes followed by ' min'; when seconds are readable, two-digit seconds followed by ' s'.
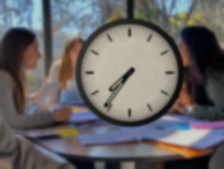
7 h 36 min
